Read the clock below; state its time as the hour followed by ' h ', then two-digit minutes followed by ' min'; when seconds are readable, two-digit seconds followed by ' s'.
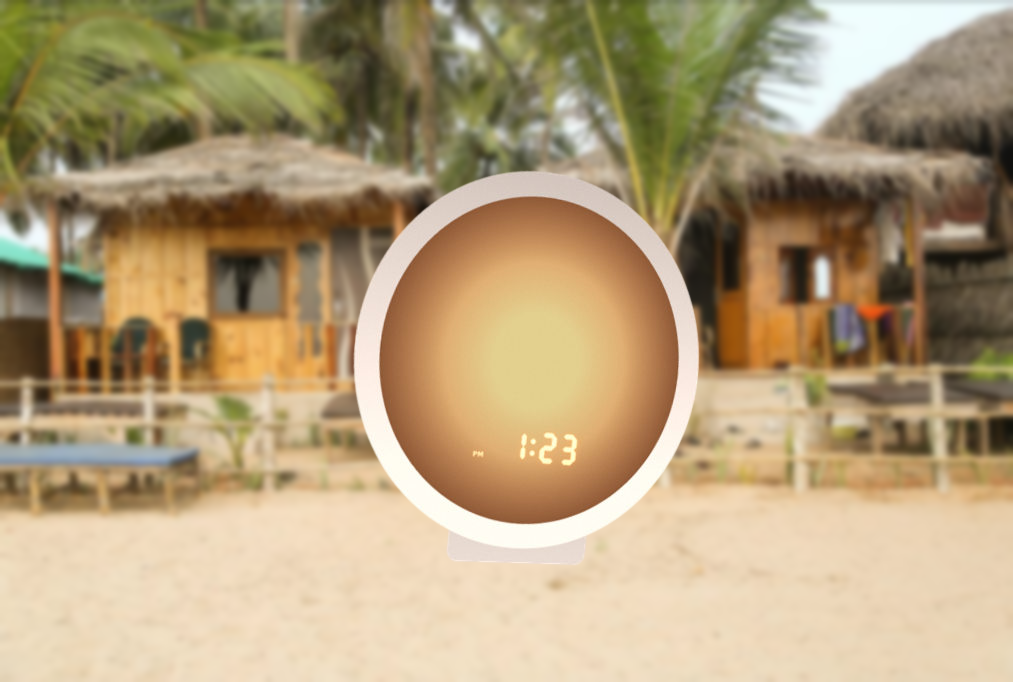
1 h 23 min
